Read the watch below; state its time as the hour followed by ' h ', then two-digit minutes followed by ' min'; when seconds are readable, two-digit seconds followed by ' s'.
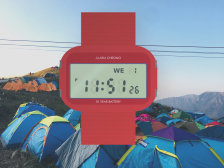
11 h 51 min 26 s
